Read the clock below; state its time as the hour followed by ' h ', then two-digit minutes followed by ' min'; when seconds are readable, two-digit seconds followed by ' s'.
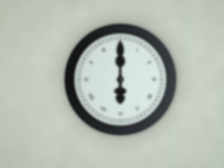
6 h 00 min
